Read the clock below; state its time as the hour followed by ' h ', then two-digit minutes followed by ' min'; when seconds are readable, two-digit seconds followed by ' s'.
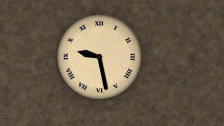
9 h 28 min
